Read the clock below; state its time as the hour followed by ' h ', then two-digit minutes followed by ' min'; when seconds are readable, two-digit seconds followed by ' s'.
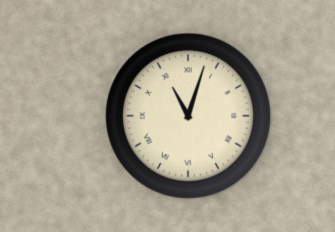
11 h 03 min
